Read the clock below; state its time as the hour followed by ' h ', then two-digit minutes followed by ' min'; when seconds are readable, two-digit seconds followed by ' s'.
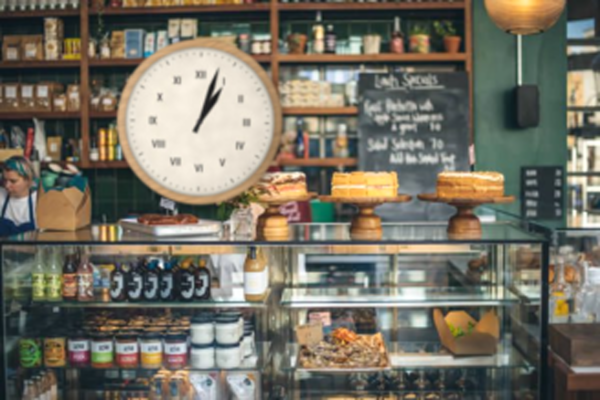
1 h 03 min
